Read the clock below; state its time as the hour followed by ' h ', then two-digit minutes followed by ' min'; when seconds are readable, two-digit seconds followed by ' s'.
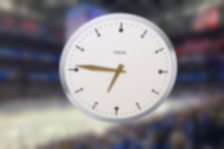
6 h 46 min
